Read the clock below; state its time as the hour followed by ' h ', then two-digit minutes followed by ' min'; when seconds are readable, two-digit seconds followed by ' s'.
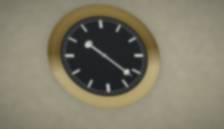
10 h 22 min
